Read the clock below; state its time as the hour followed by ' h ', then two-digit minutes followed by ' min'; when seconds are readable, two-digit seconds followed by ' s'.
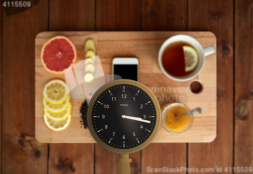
3 h 17 min
